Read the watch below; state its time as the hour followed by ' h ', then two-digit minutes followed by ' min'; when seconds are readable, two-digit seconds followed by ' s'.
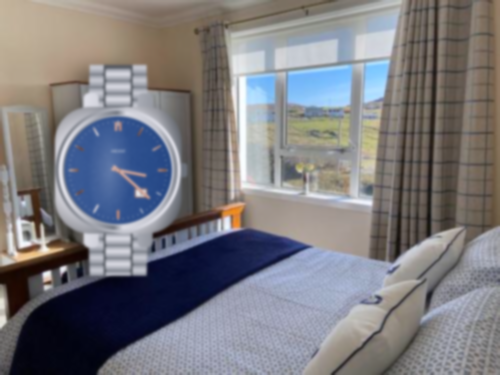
3 h 22 min
